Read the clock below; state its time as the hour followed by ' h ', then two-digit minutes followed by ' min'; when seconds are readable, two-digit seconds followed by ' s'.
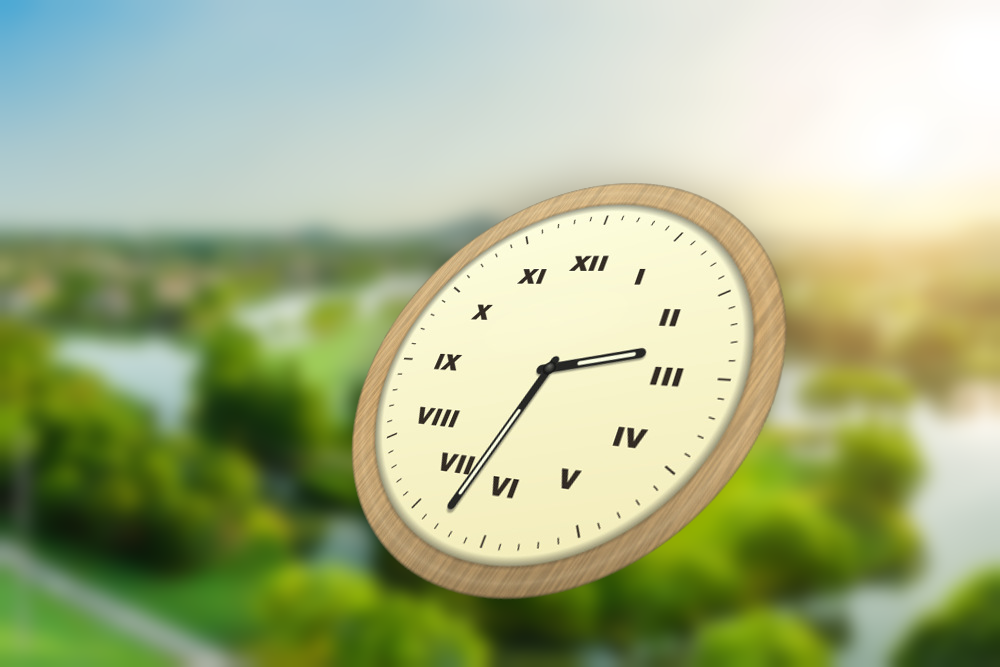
2 h 33 min
